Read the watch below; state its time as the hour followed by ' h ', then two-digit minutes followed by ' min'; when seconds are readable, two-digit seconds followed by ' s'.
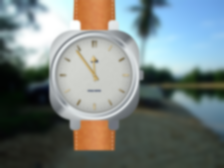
11 h 54 min
